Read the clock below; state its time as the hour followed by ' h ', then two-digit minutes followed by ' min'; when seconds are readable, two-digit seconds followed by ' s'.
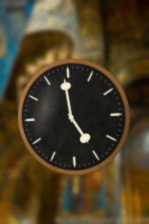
4 h 59 min
